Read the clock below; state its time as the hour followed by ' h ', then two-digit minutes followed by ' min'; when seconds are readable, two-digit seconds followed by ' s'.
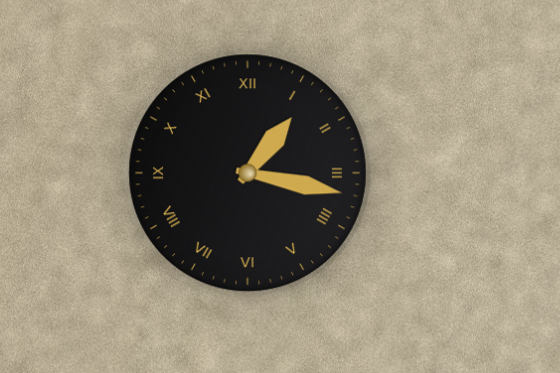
1 h 17 min
